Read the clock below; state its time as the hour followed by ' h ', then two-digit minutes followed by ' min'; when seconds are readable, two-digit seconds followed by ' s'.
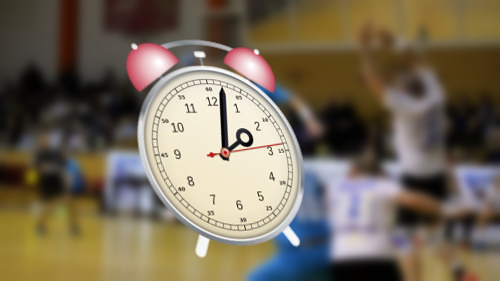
2 h 02 min 14 s
